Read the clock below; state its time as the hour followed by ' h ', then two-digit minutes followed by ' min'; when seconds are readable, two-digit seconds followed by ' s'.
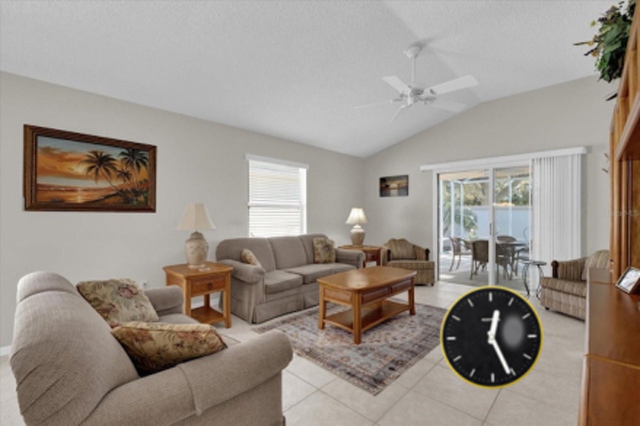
12 h 26 min
